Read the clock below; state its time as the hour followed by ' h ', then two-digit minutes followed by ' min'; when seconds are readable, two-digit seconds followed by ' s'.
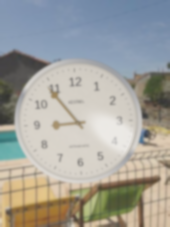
8 h 54 min
